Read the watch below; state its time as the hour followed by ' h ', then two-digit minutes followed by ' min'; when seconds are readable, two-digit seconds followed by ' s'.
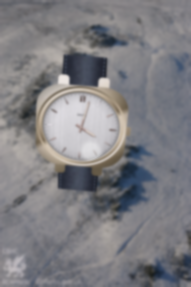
4 h 02 min
